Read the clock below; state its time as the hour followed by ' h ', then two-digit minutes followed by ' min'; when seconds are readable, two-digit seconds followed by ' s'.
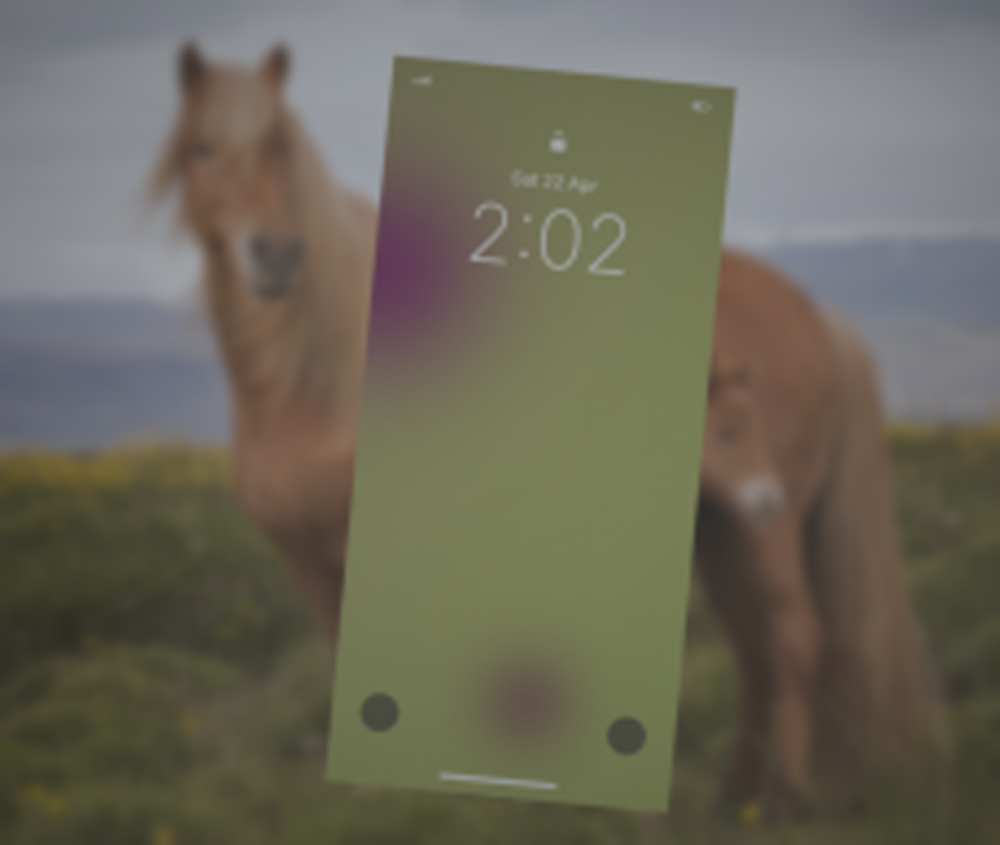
2 h 02 min
